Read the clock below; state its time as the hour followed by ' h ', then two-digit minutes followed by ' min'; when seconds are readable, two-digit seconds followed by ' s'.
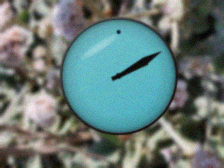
2 h 10 min
